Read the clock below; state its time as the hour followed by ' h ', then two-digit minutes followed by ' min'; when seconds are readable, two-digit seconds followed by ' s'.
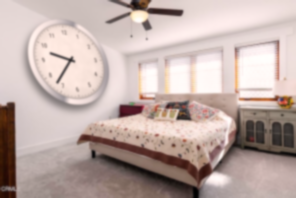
9 h 37 min
